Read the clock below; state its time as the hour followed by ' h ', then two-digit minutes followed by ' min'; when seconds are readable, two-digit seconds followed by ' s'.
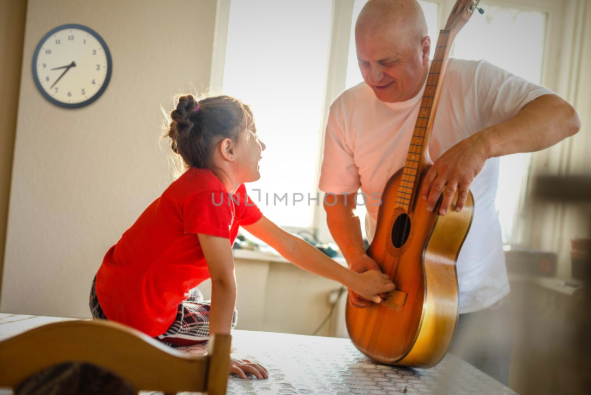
8 h 37 min
